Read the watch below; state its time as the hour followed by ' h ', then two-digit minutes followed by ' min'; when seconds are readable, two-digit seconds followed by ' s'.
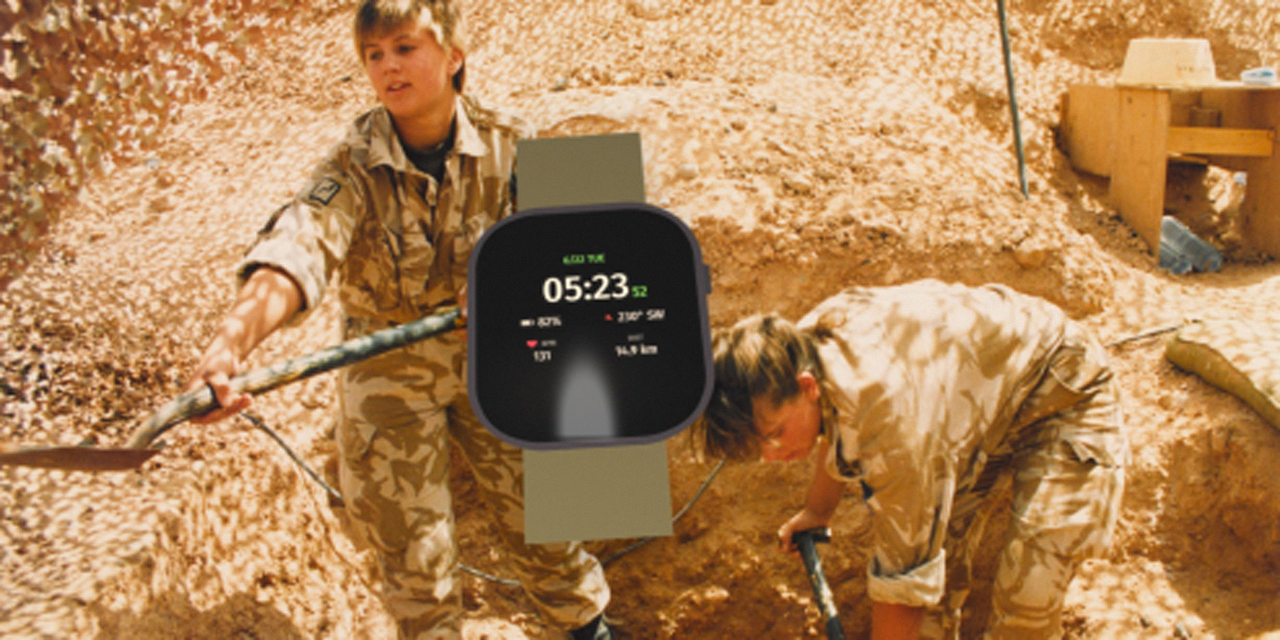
5 h 23 min
